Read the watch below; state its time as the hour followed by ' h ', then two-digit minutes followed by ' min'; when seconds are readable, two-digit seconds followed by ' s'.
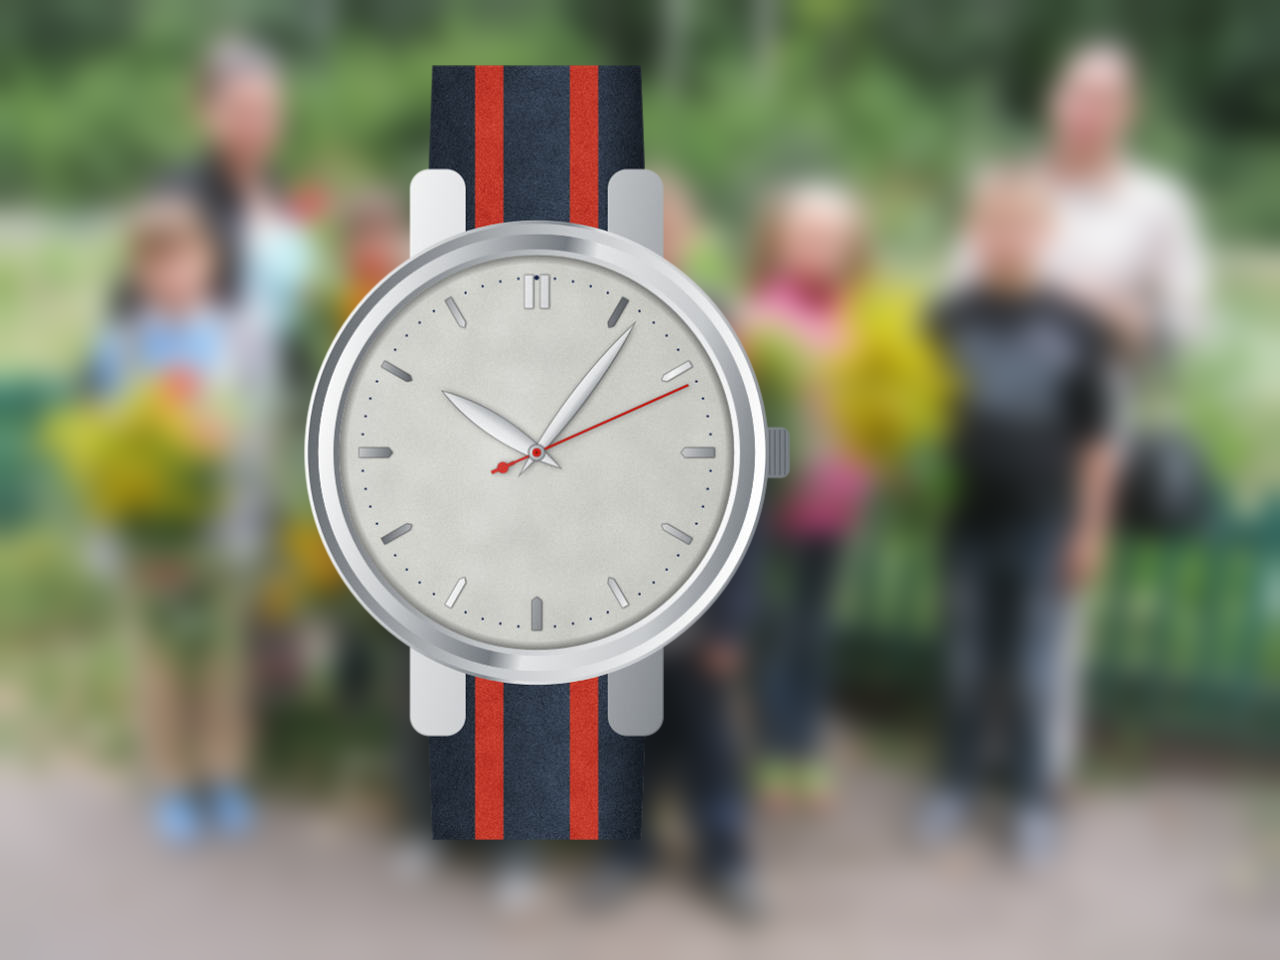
10 h 06 min 11 s
